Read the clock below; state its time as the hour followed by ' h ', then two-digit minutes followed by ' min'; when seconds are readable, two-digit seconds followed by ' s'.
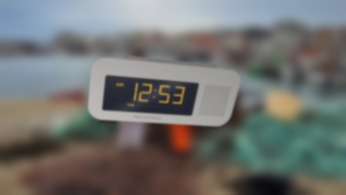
12 h 53 min
